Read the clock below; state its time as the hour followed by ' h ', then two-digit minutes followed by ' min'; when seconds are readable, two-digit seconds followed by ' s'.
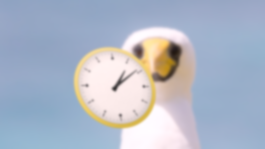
1 h 09 min
